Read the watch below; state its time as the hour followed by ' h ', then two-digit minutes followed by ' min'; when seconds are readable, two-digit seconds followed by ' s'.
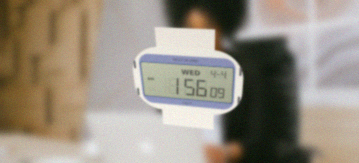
1 h 56 min 09 s
